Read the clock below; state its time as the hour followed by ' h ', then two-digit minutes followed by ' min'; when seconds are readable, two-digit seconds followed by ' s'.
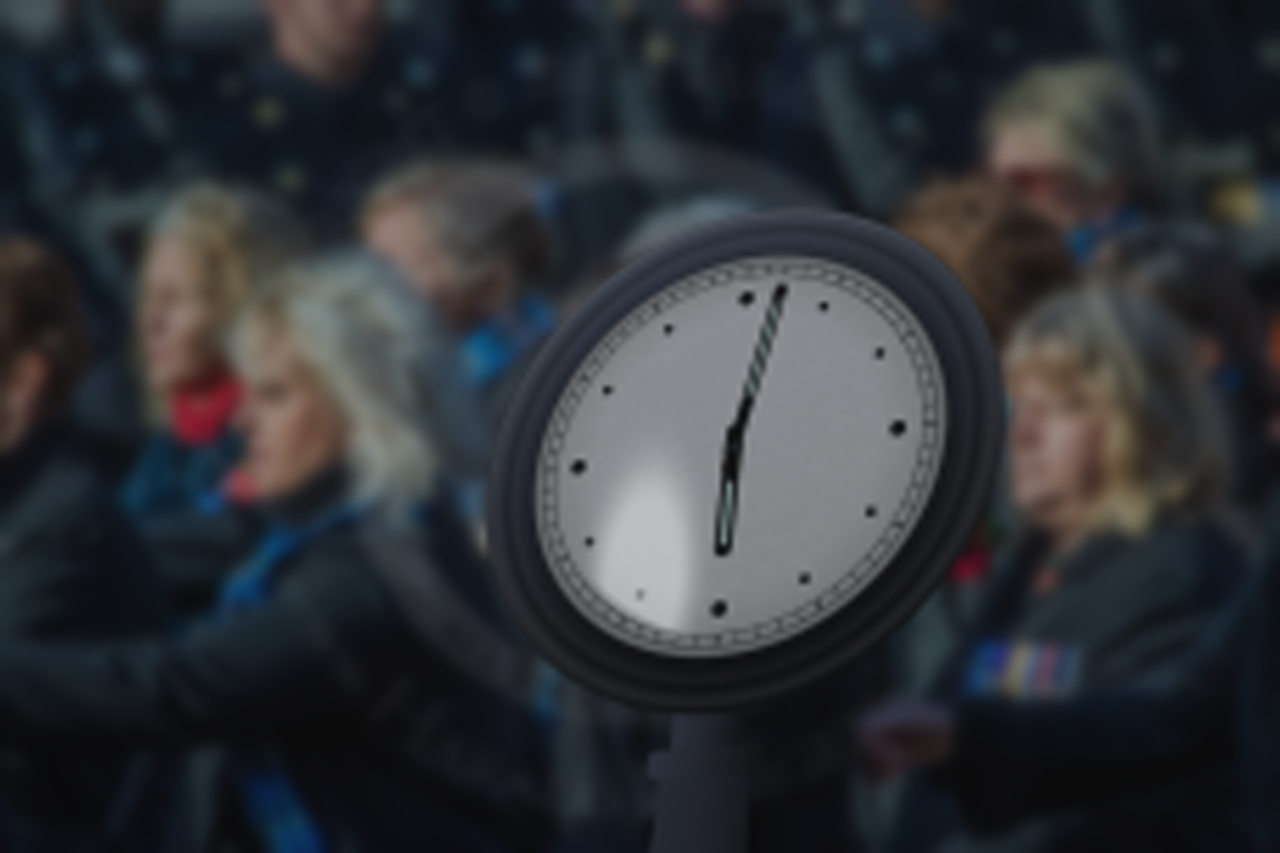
6 h 02 min
